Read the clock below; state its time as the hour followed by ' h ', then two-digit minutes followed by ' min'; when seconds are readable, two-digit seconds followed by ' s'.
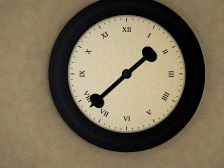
1 h 38 min
